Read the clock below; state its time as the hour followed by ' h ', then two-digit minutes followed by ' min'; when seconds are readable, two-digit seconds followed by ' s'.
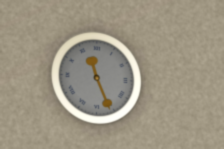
11 h 26 min
